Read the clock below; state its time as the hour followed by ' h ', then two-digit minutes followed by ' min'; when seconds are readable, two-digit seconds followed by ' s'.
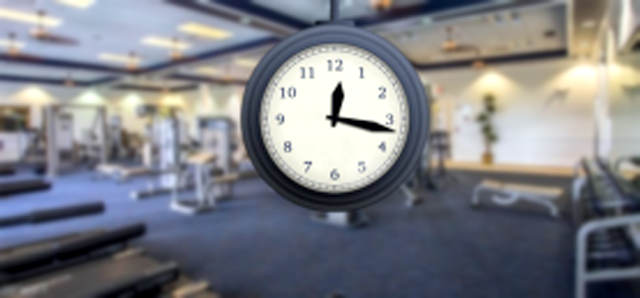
12 h 17 min
